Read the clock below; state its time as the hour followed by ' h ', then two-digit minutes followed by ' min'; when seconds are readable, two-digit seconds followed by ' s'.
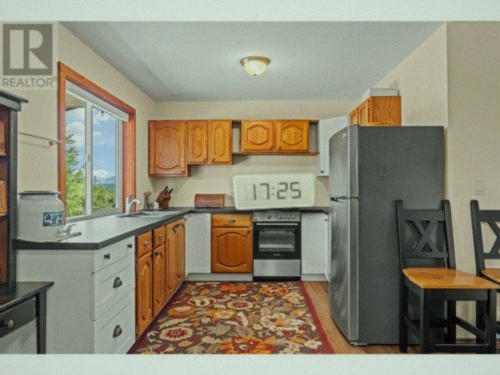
17 h 25 min
